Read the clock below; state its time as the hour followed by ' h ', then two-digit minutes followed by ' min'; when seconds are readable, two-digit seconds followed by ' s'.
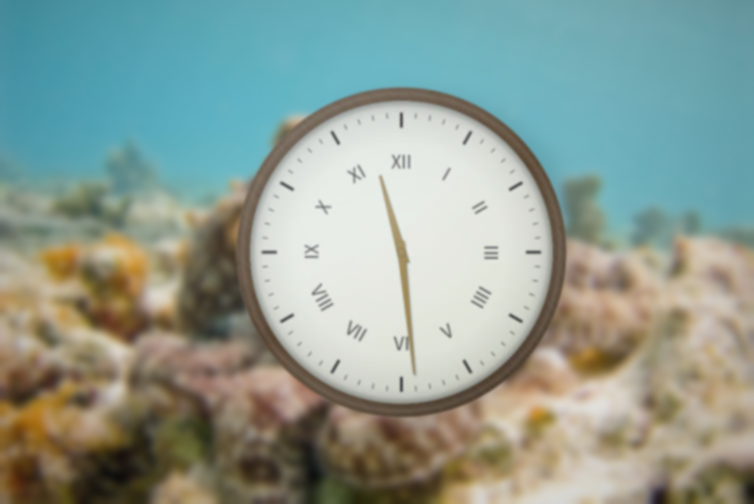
11 h 29 min
